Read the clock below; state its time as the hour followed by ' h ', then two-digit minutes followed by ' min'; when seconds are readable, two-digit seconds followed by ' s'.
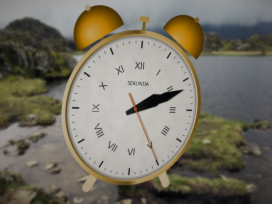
2 h 11 min 25 s
